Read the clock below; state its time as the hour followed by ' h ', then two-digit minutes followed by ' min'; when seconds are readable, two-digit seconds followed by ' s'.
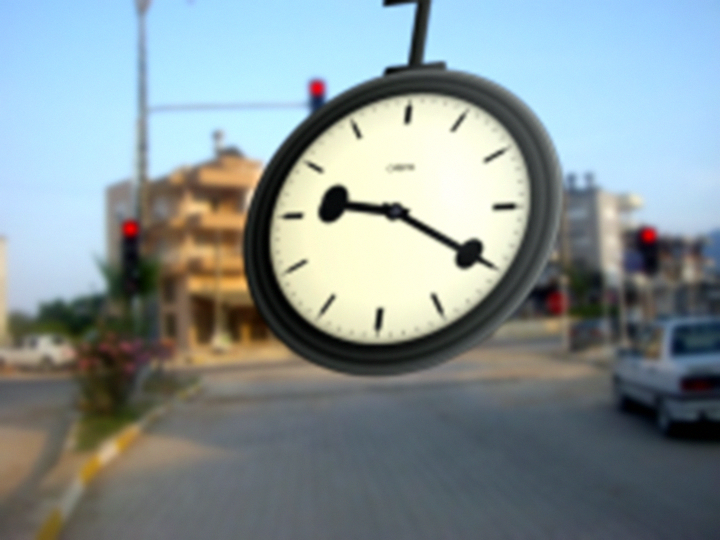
9 h 20 min
